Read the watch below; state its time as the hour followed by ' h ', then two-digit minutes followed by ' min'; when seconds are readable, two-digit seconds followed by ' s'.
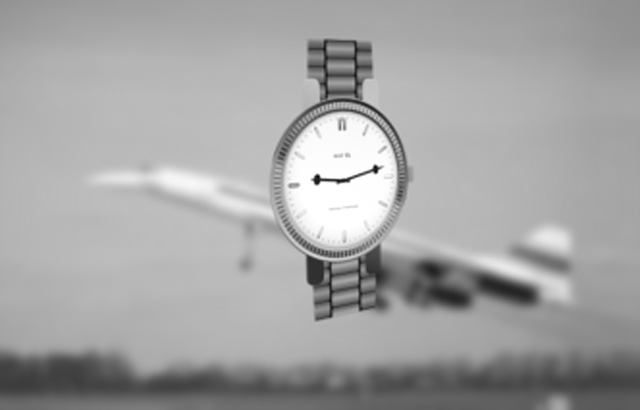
9 h 13 min
